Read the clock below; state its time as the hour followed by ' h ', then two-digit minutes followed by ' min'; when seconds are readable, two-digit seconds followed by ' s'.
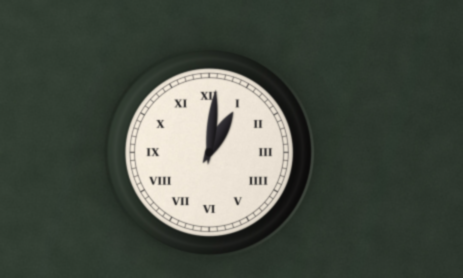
1 h 01 min
